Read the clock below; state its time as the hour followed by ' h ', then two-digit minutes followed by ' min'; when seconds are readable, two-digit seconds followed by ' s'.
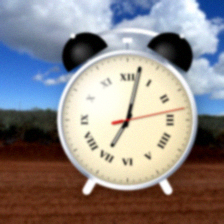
7 h 02 min 13 s
